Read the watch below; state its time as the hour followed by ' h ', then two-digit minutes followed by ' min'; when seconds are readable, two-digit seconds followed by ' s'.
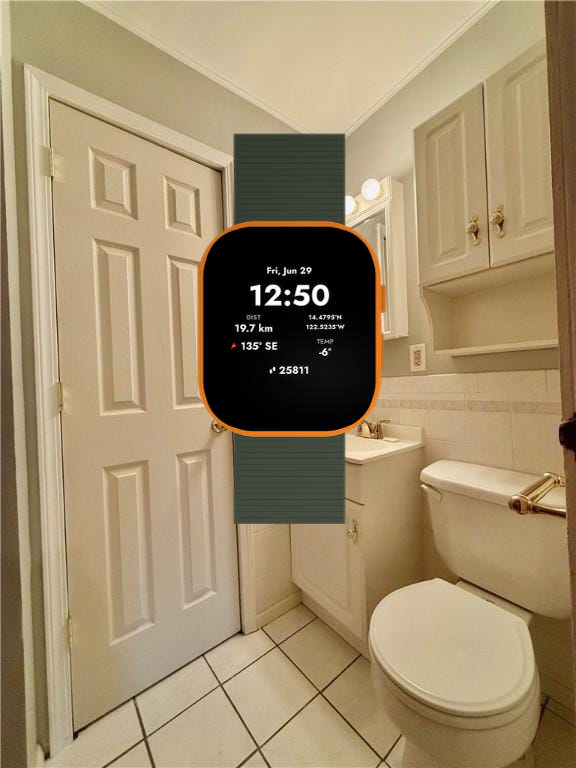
12 h 50 min
